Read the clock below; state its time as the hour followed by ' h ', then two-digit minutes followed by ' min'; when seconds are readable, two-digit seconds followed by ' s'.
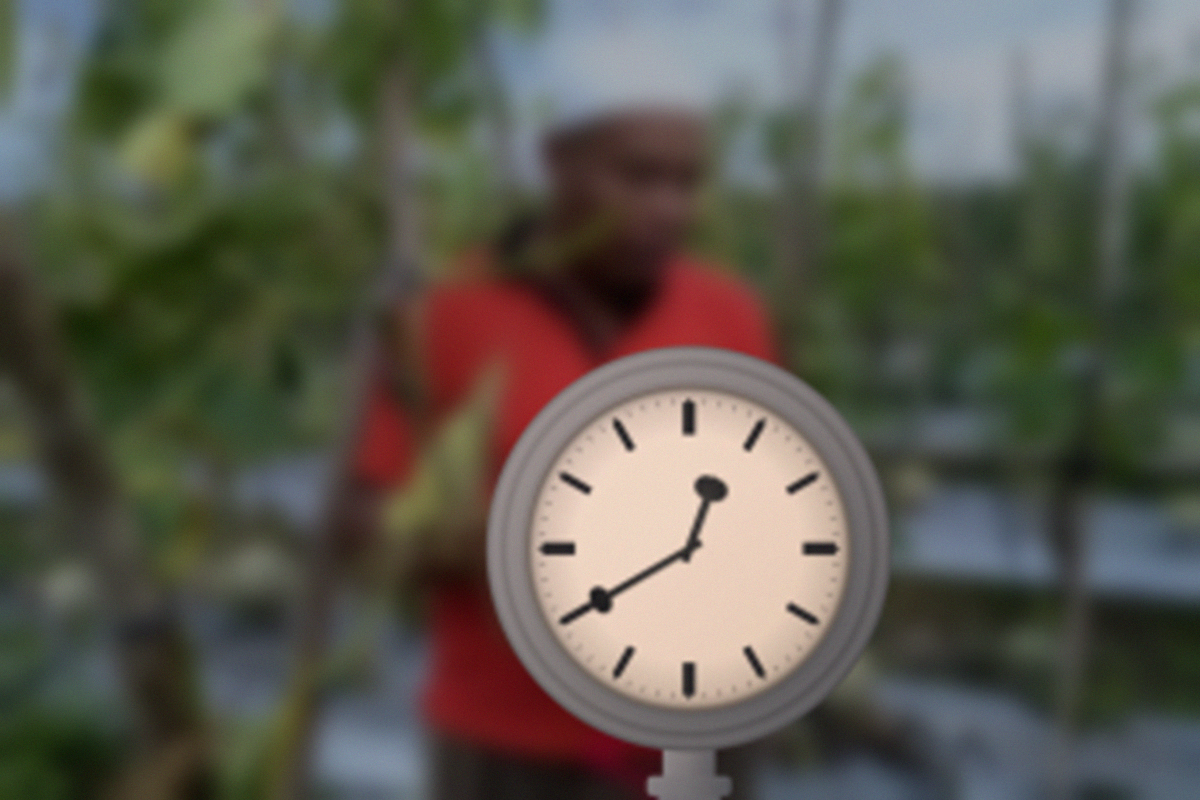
12 h 40 min
